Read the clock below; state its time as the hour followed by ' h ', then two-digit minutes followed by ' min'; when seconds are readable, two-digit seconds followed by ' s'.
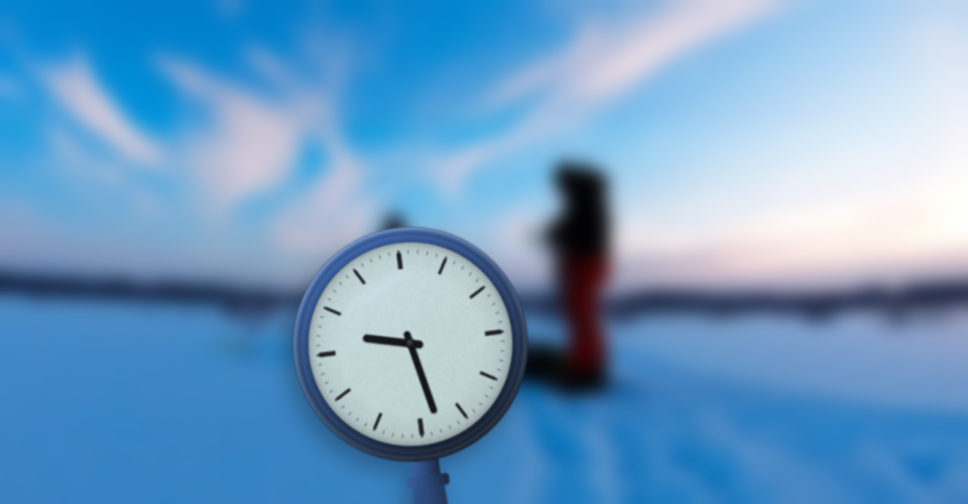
9 h 28 min
